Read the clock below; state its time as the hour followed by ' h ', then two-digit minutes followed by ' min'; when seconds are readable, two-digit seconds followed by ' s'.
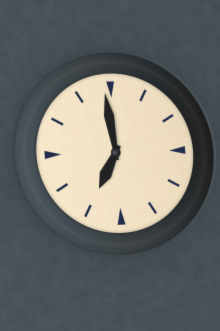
6 h 59 min
